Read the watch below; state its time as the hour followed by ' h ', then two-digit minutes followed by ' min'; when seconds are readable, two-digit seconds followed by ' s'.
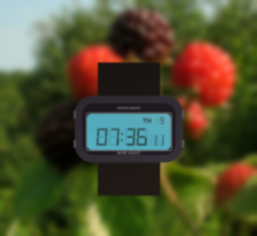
7 h 36 min 11 s
